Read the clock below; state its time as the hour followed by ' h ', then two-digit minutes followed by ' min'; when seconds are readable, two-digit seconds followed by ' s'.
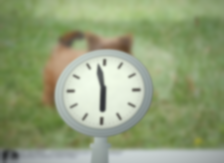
5 h 58 min
